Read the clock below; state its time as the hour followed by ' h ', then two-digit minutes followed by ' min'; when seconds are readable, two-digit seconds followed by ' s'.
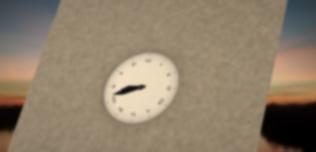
8 h 42 min
